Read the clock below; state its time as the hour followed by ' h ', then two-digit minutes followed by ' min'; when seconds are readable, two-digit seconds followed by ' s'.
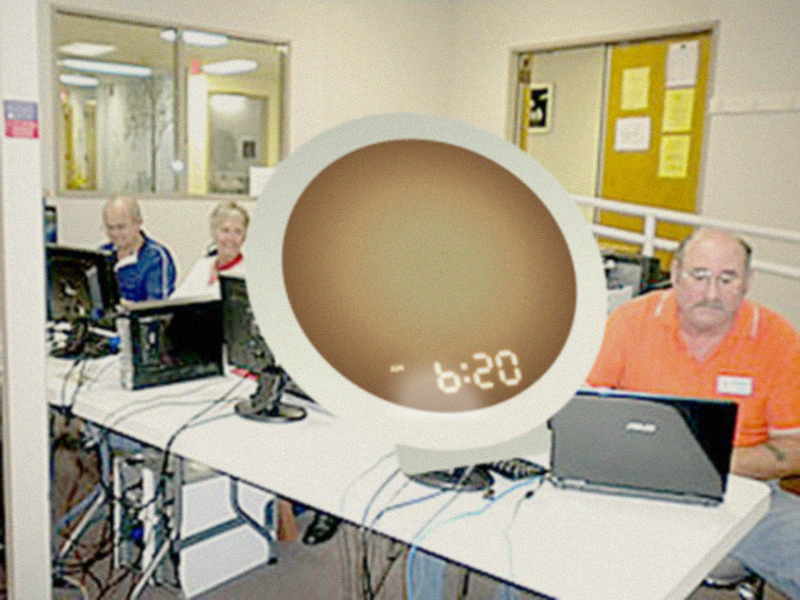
6 h 20 min
